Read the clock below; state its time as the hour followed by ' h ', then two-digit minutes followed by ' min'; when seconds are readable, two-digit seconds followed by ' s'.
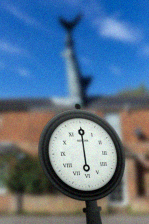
6 h 00 min
